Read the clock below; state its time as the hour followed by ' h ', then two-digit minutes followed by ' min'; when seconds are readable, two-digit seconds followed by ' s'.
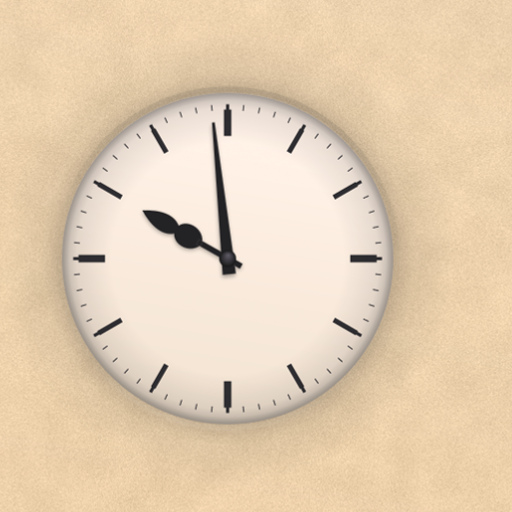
9 h 59 min
